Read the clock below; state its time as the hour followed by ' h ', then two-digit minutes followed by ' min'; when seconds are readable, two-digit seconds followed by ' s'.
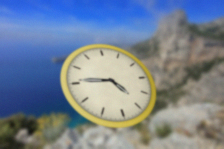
4 h 46 min
